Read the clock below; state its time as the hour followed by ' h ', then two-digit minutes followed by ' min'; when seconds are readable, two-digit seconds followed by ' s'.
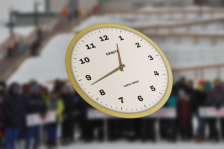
12 h 43 min
